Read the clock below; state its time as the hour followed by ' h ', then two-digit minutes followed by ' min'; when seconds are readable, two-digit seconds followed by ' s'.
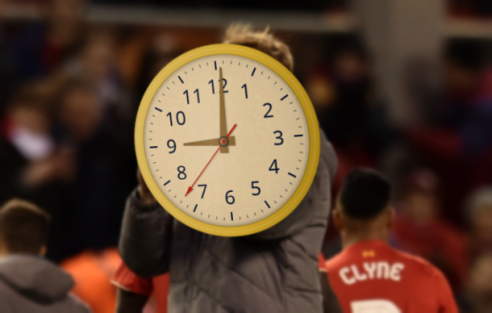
9 h 00 min 37 s
